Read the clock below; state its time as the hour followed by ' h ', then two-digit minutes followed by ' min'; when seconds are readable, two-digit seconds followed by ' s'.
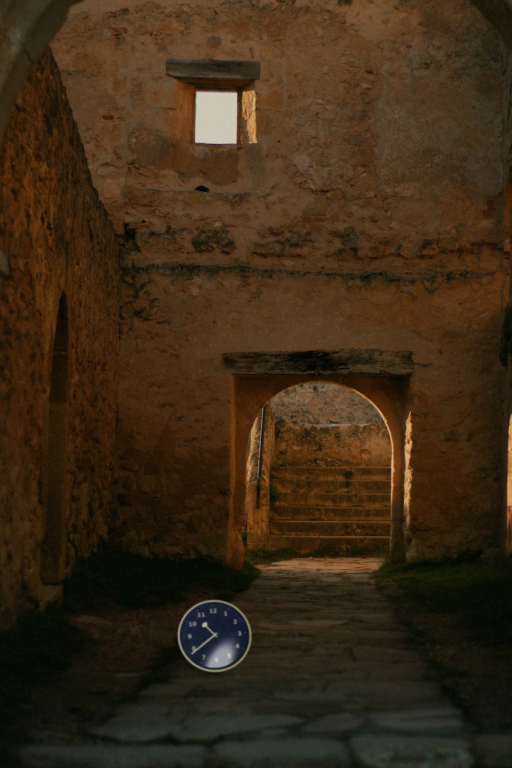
10 h 39 min
